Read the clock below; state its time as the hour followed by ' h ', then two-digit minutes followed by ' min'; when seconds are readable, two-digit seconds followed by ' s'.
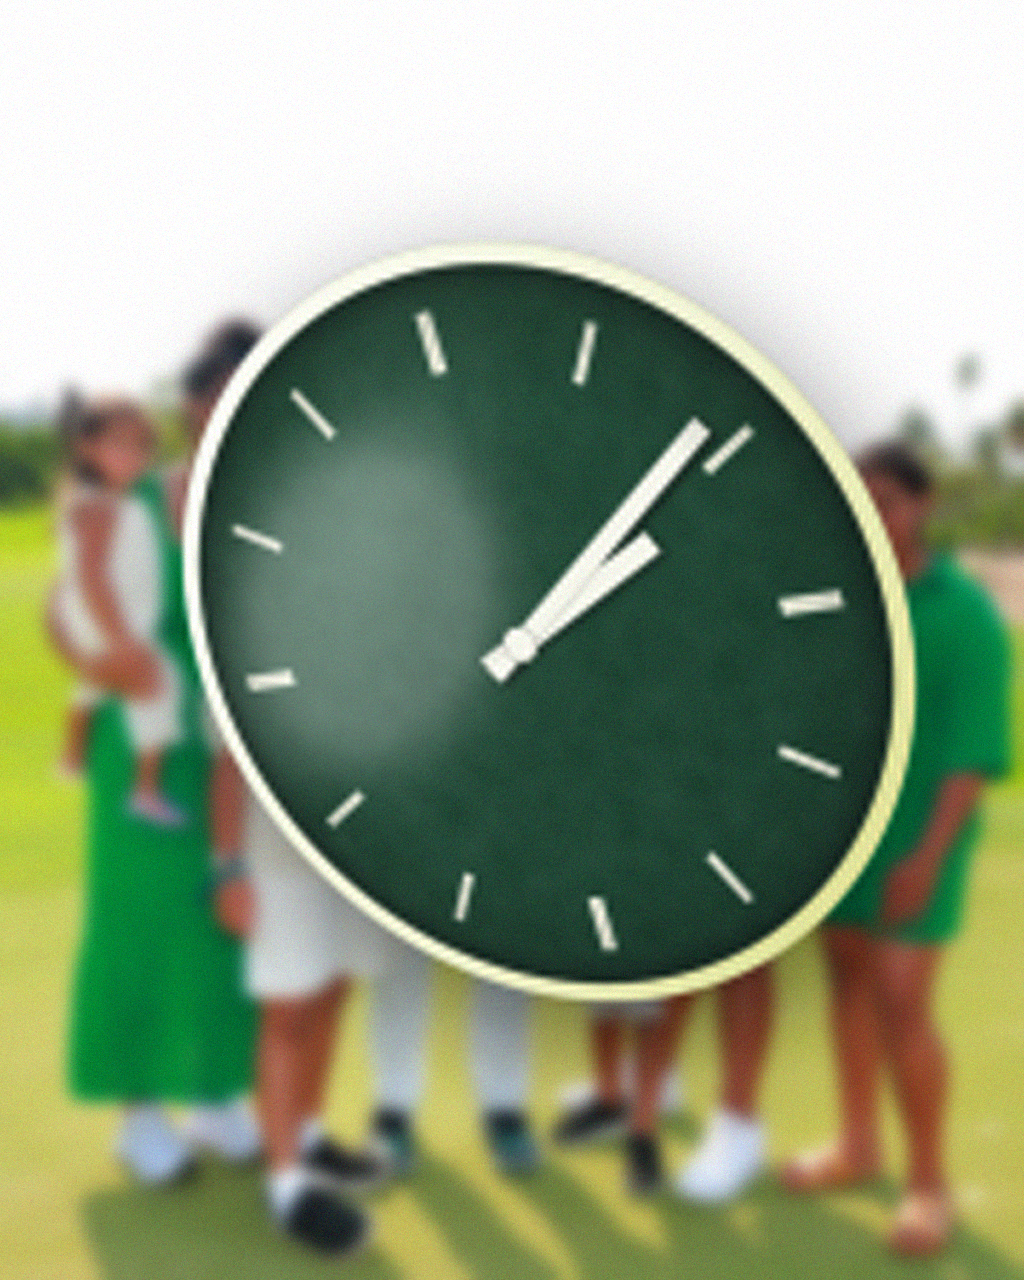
2 h 09 min
